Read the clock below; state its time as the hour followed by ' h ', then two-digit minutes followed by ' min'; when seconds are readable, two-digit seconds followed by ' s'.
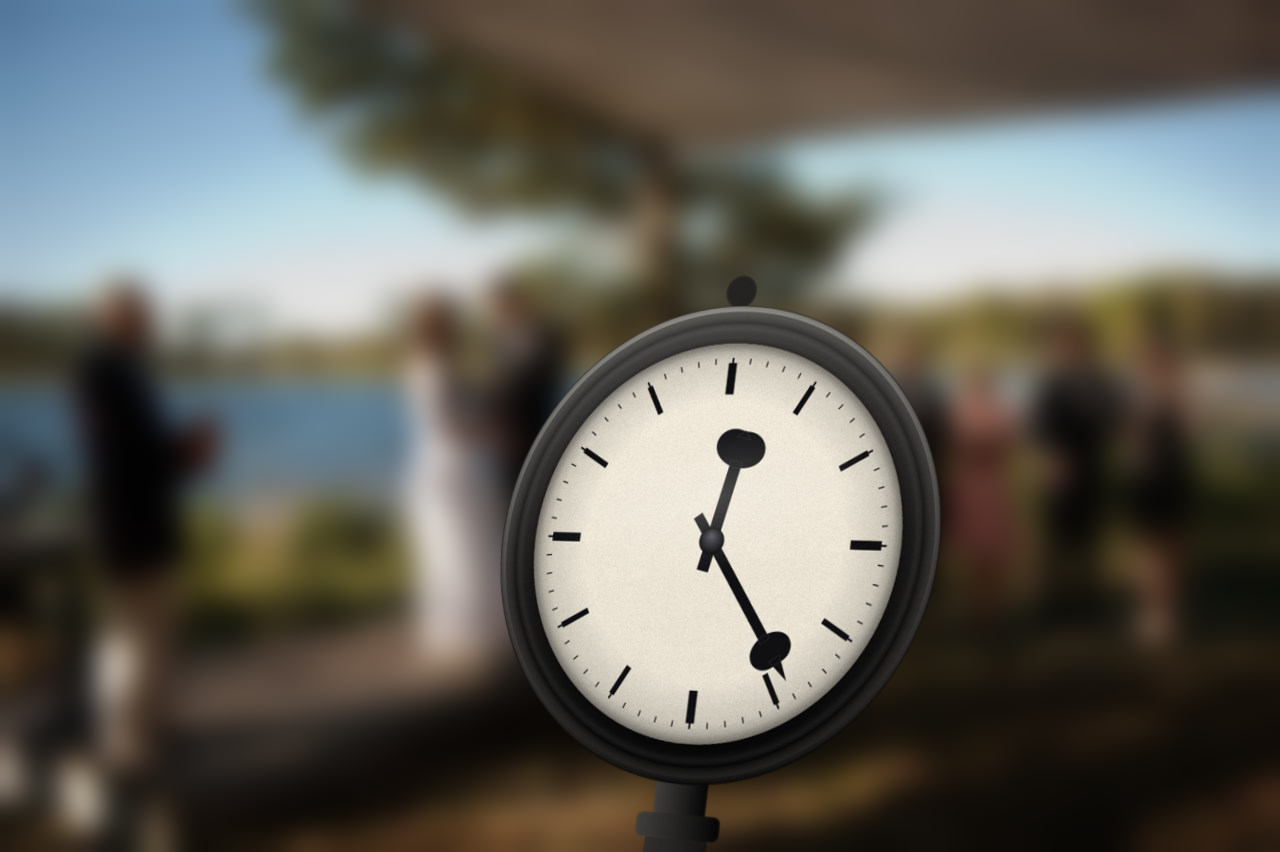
12 h 24 min
